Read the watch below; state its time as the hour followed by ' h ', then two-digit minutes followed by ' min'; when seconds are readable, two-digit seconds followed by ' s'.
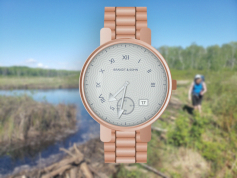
7 h 32 min
